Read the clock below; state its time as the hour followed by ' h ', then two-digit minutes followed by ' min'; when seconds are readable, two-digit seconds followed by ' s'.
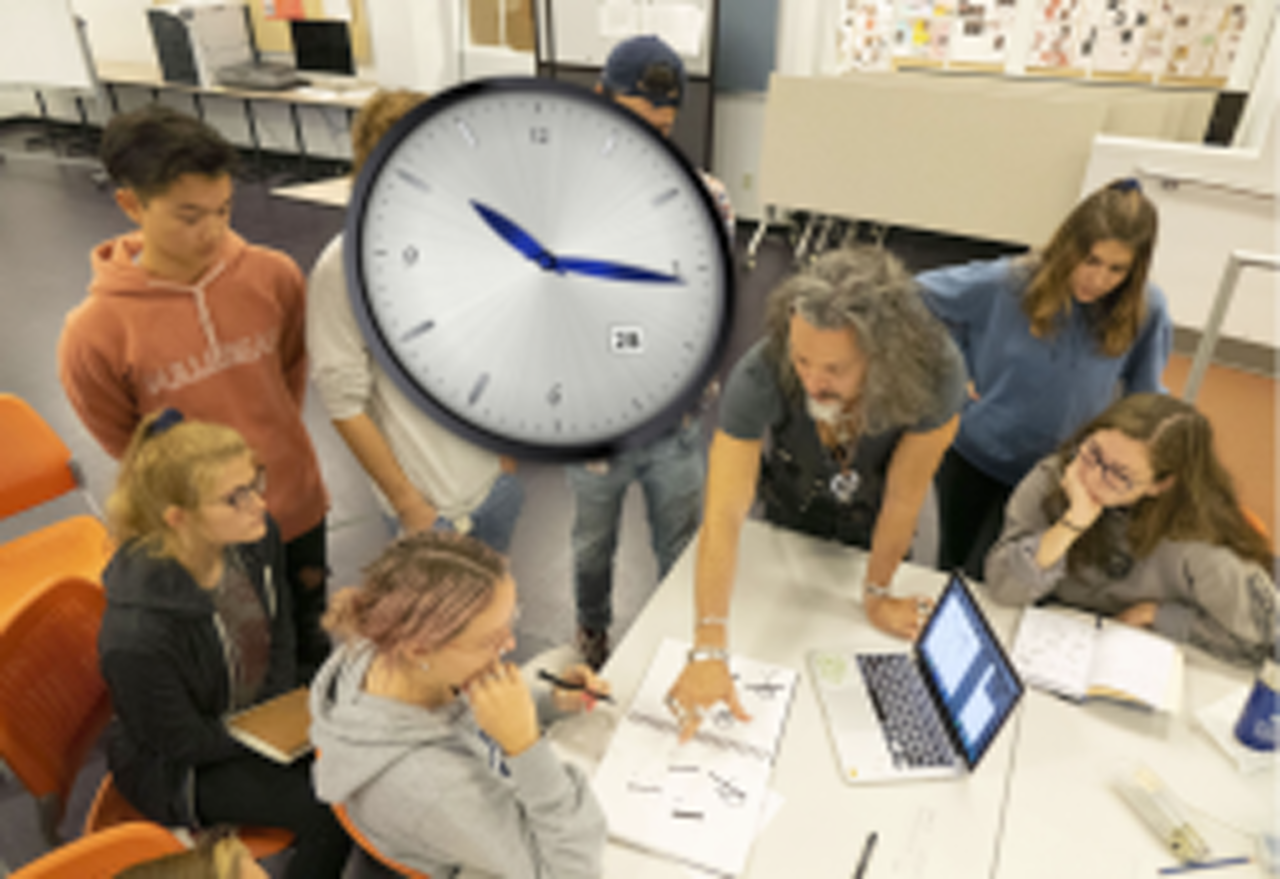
10 h 16 min
